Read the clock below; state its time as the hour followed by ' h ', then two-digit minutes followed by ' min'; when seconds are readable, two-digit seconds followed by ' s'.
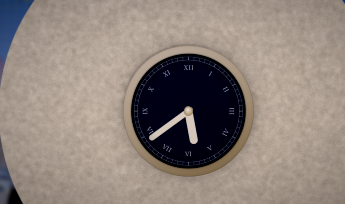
5 h 39 min
